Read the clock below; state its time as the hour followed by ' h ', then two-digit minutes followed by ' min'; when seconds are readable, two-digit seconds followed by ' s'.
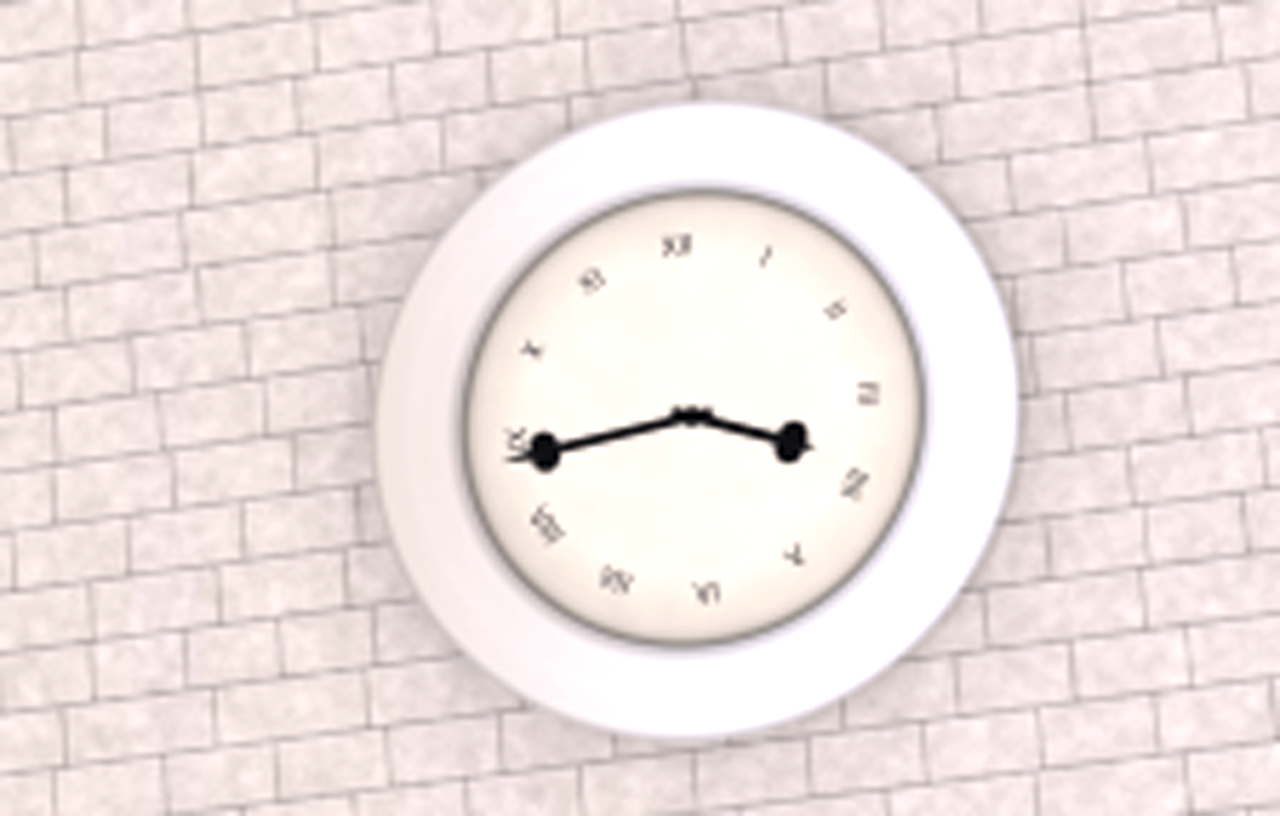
3 h 44 min
